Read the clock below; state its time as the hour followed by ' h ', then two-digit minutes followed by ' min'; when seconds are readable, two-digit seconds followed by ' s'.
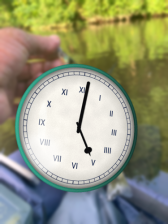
5 h 01 min
